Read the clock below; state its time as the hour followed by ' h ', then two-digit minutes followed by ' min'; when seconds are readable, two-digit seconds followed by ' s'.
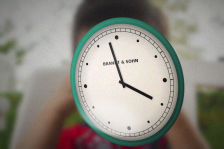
3 h 58 min
